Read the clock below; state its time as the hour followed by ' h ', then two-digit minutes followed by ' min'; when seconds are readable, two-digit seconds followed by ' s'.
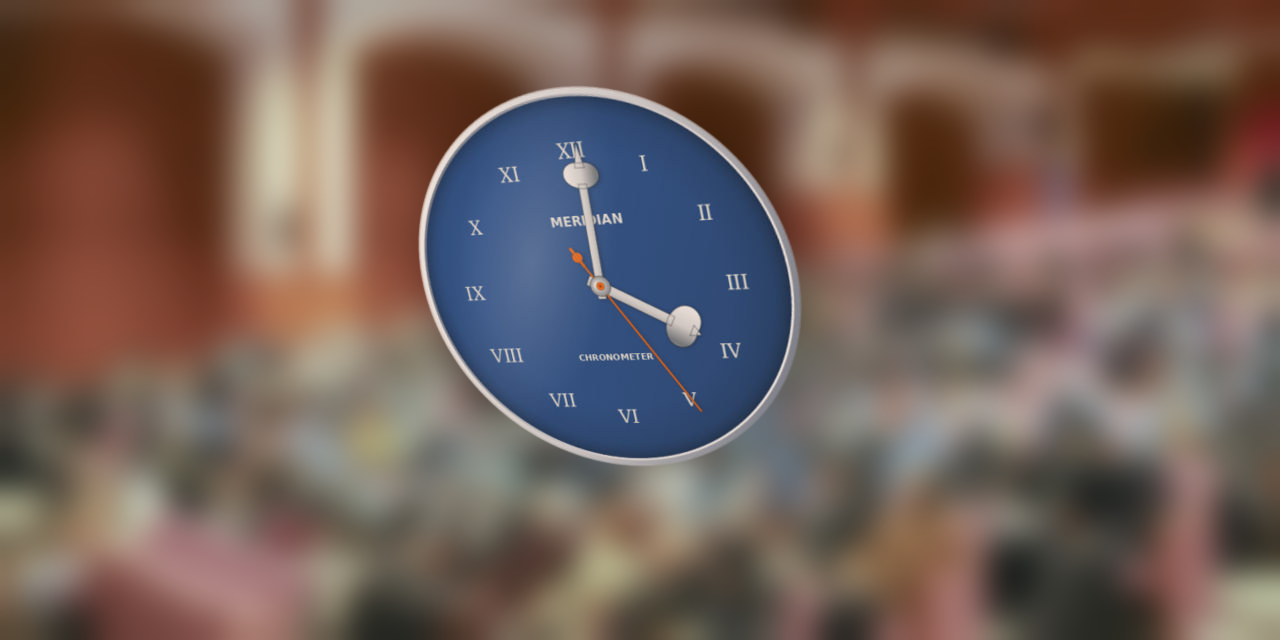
4 h 00 min 25 s
